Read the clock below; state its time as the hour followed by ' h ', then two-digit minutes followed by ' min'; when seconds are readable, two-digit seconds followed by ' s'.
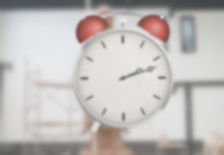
2 h 12 min
